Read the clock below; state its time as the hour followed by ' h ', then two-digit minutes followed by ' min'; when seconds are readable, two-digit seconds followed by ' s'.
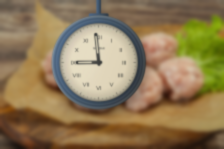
8 h 59 min
